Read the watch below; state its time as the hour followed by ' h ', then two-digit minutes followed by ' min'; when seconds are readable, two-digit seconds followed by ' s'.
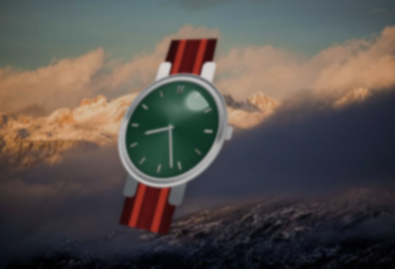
8 h 27 min
